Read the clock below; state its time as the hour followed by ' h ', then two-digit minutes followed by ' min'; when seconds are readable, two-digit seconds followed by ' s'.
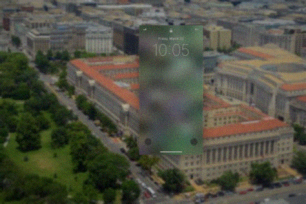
10 h 05 min
